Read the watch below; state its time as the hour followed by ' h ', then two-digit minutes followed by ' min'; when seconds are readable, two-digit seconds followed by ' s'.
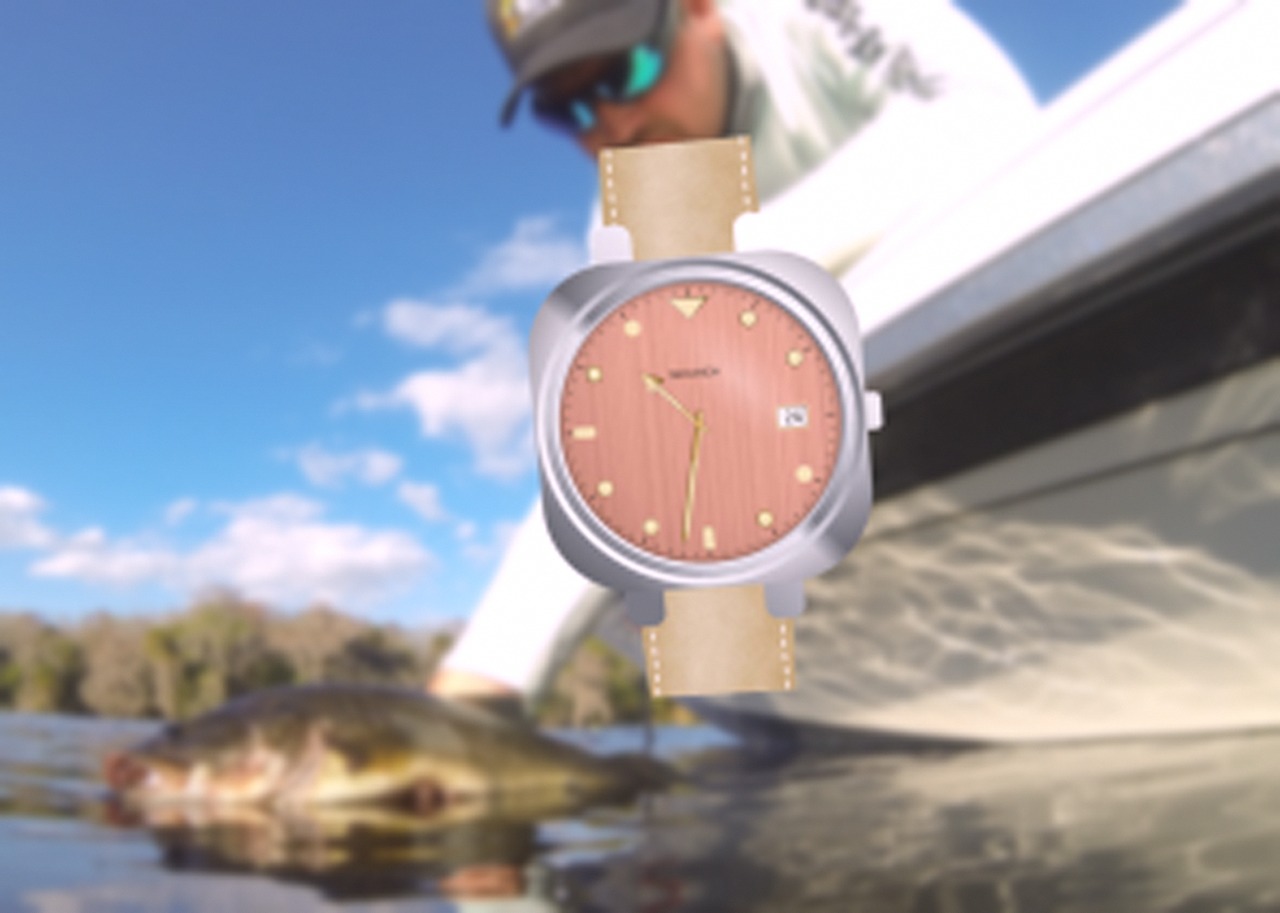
10 h 32 min
